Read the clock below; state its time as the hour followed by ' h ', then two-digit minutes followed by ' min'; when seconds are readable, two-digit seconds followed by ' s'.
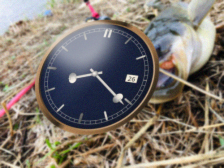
8 h 21 min
